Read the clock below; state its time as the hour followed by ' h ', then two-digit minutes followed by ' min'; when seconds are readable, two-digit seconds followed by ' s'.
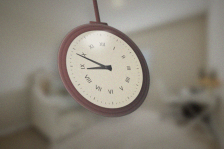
8 h 49 min
